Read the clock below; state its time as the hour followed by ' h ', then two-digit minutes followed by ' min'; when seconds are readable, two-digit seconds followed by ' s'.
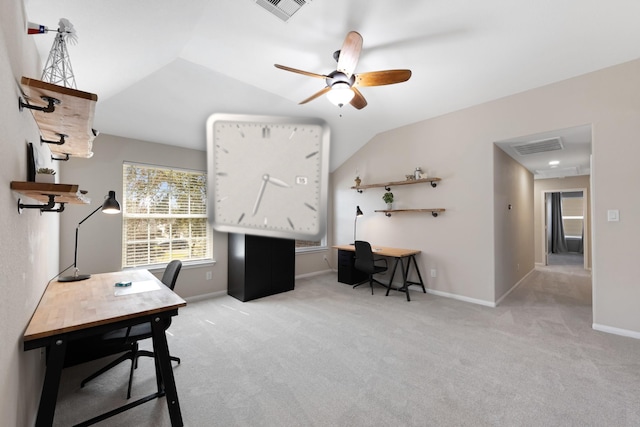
3 h 33 min
